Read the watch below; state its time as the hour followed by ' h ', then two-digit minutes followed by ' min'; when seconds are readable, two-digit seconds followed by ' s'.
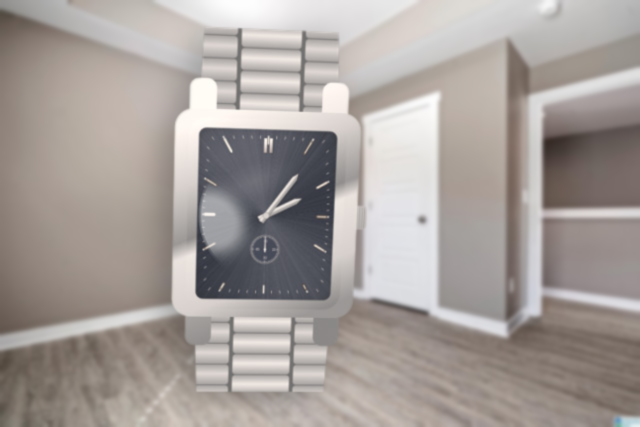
2 h 06 min
